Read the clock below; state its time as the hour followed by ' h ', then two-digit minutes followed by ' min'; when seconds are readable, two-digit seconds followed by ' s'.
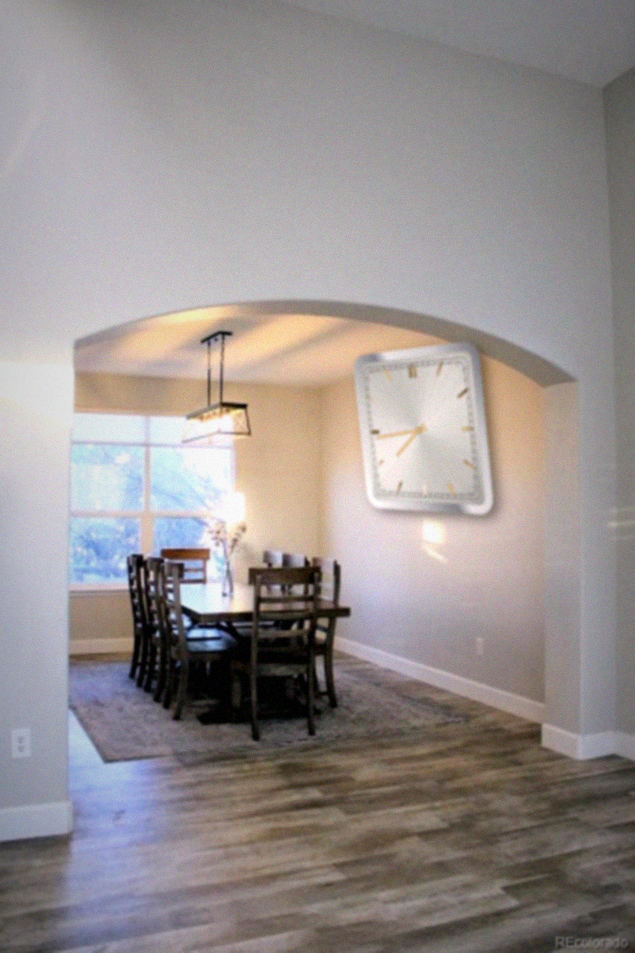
7 h 44 min
